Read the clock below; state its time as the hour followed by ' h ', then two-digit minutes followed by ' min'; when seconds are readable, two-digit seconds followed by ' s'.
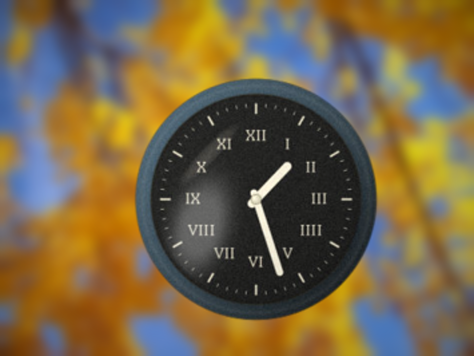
1 h 27 min
